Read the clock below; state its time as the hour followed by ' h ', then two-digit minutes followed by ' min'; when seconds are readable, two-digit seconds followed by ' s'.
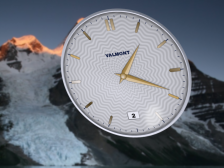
1 h 19 min
